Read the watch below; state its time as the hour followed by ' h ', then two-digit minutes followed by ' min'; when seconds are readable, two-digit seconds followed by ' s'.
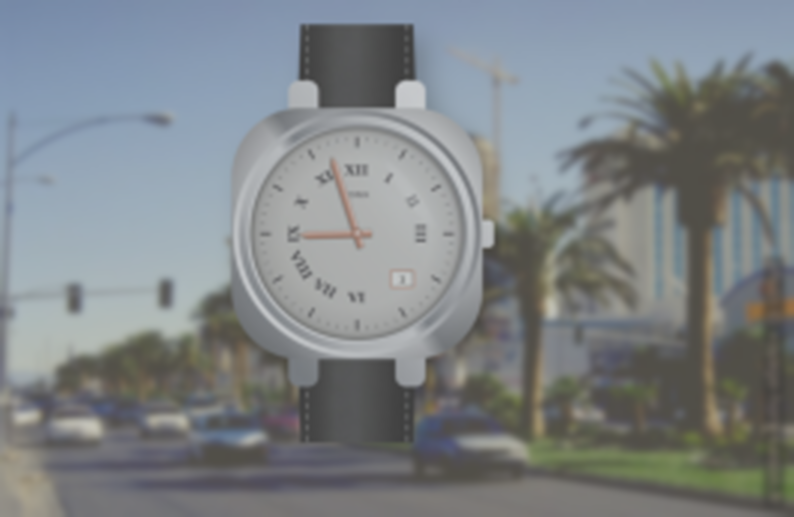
8 h 57 min
